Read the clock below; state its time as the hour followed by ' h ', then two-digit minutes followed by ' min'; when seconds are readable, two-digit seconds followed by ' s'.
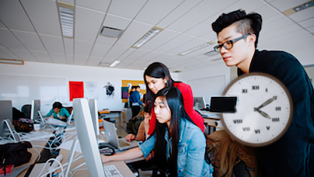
4 h 10 min
